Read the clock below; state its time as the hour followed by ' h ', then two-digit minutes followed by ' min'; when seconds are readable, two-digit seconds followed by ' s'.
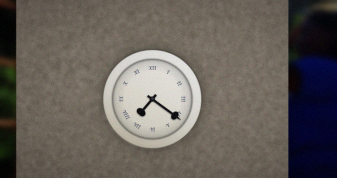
7 h 21 min
